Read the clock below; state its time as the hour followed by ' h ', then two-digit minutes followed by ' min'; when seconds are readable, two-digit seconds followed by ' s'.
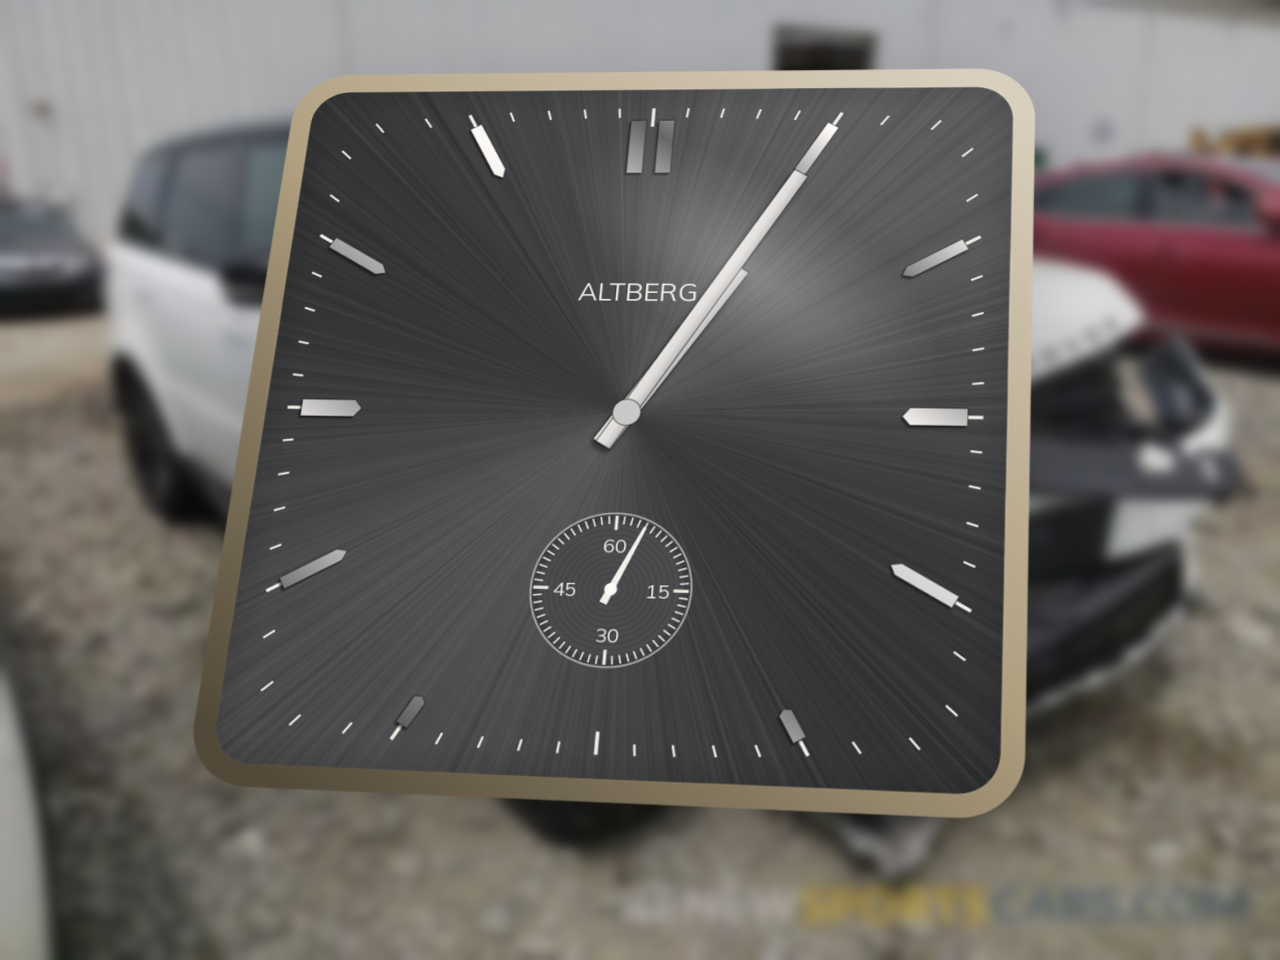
1 h 05 min 04 s
